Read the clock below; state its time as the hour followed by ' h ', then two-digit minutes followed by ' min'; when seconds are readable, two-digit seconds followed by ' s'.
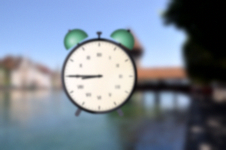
8 h 45 min
